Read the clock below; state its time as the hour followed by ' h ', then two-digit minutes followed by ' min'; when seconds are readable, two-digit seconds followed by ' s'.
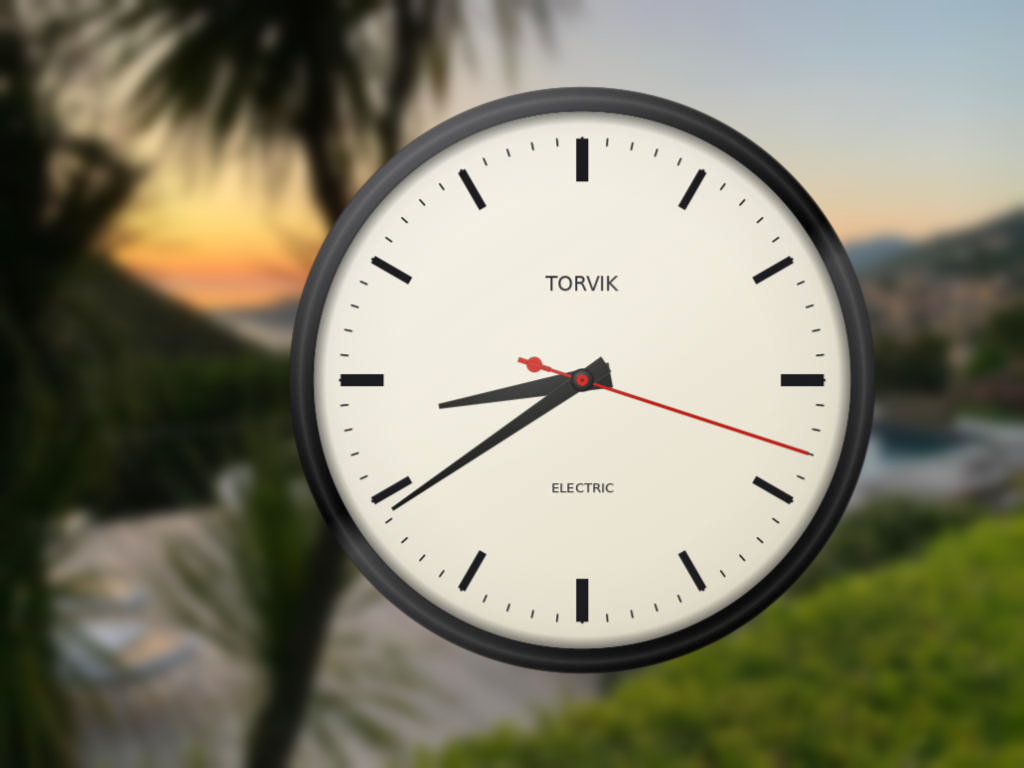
8 h 39 min 18 s
